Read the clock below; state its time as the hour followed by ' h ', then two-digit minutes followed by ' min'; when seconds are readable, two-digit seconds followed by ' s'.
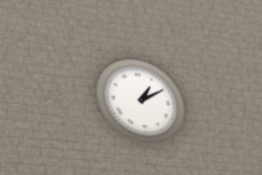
1 h 10 min
